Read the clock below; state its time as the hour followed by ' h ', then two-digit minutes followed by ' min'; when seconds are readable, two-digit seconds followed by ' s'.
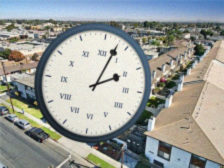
2 h 03 min
